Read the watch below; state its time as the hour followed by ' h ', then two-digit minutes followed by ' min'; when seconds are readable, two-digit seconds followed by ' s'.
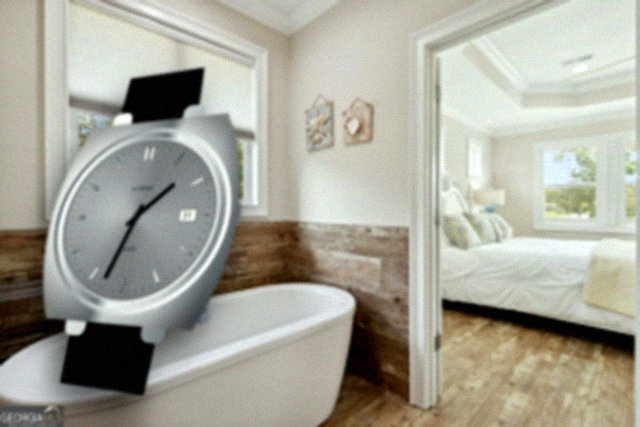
1 h 33 min
